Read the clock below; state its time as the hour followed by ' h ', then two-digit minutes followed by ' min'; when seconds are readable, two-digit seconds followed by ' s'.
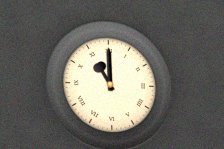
11 h 00 min
